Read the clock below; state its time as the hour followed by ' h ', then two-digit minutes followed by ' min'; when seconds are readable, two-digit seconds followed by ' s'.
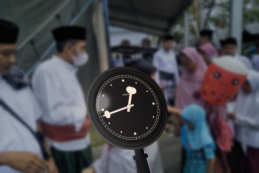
12 h 43 min
